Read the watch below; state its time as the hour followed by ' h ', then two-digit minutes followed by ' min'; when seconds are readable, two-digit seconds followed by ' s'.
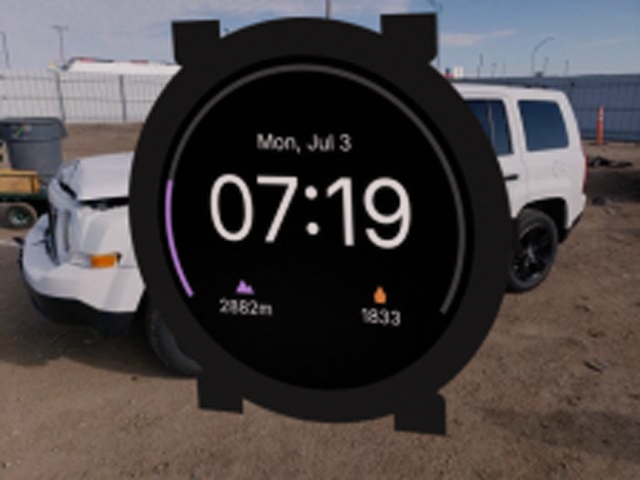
7 h 19 min
